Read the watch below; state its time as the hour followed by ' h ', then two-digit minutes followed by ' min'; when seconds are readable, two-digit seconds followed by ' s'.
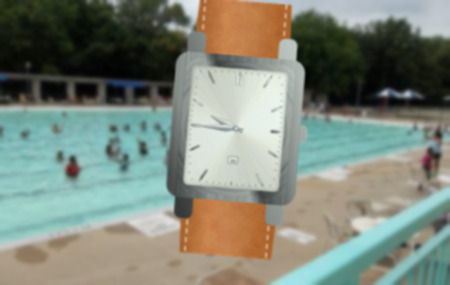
9 h 45 min
